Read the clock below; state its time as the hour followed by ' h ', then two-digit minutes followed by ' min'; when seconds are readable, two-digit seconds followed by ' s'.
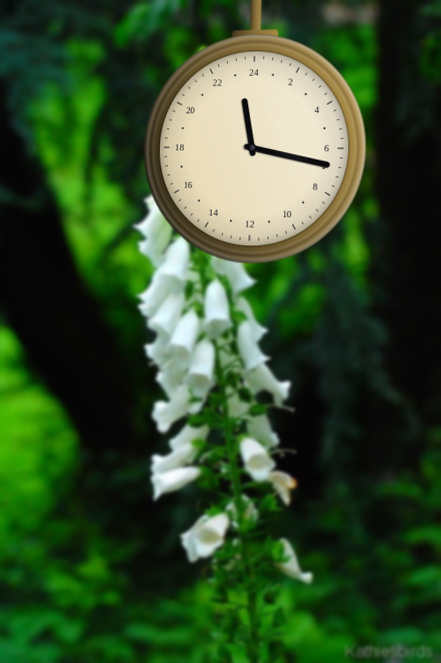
23 h 17 min
